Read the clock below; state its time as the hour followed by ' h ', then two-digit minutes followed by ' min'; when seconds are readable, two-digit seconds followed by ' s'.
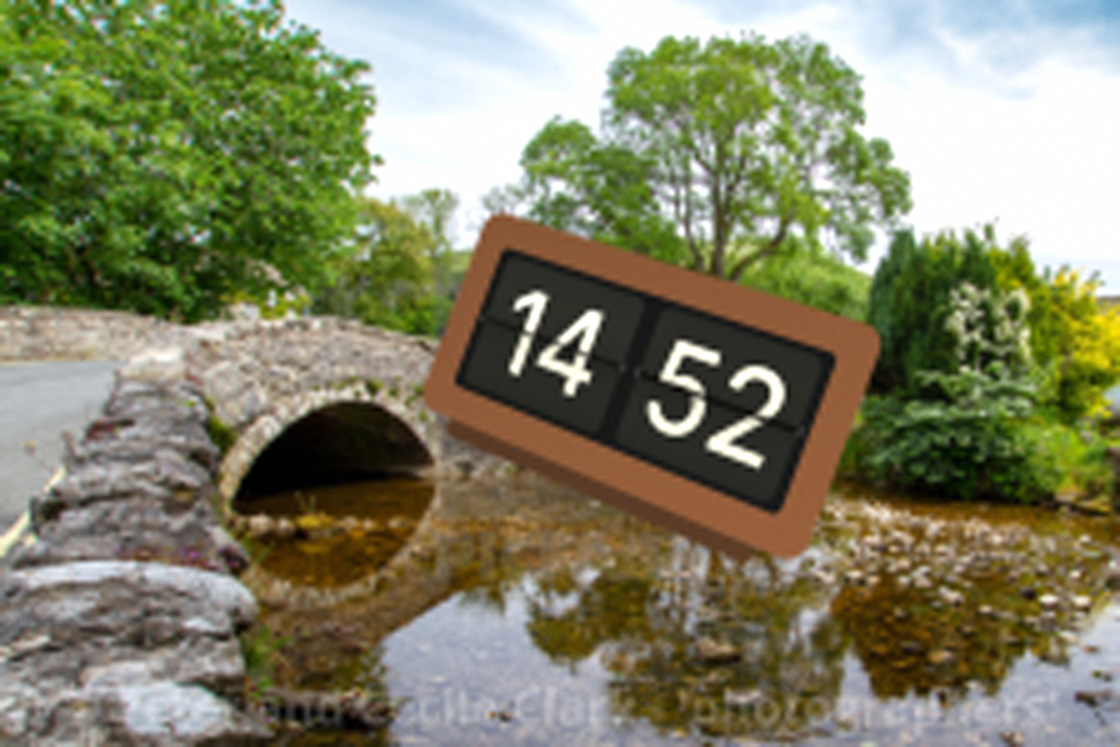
14 h 52 min
